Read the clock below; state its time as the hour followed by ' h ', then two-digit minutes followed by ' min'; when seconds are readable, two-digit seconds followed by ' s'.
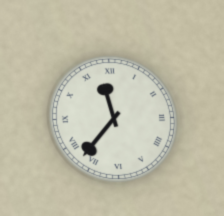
11 h 37 min
